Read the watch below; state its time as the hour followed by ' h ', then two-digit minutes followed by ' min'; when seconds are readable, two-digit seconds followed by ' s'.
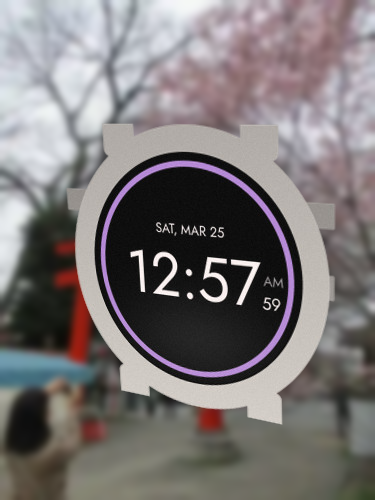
12 h 57 min 59 s
